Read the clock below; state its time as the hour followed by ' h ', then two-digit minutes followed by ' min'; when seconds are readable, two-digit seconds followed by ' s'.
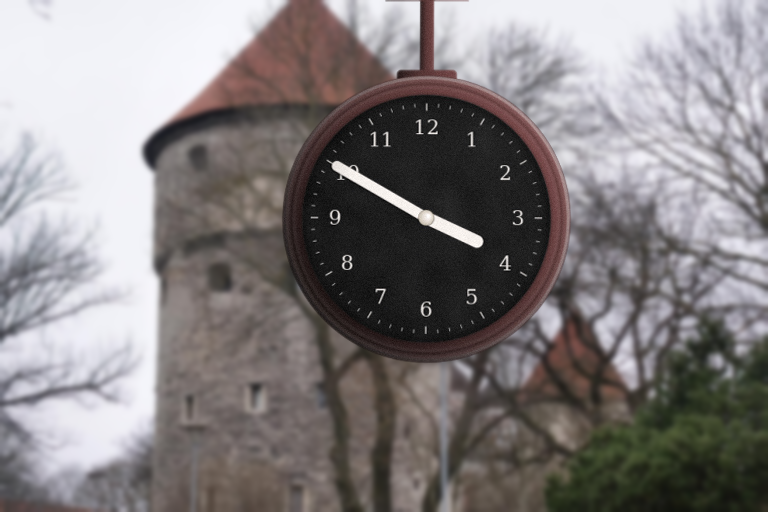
3 h 50 min
